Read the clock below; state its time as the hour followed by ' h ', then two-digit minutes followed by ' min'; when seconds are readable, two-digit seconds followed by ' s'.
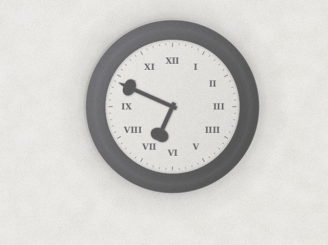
6 h 49 min
